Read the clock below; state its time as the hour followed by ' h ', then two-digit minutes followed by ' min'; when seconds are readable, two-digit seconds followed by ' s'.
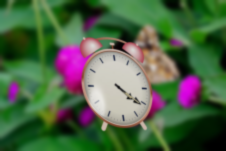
4 h 21 min
